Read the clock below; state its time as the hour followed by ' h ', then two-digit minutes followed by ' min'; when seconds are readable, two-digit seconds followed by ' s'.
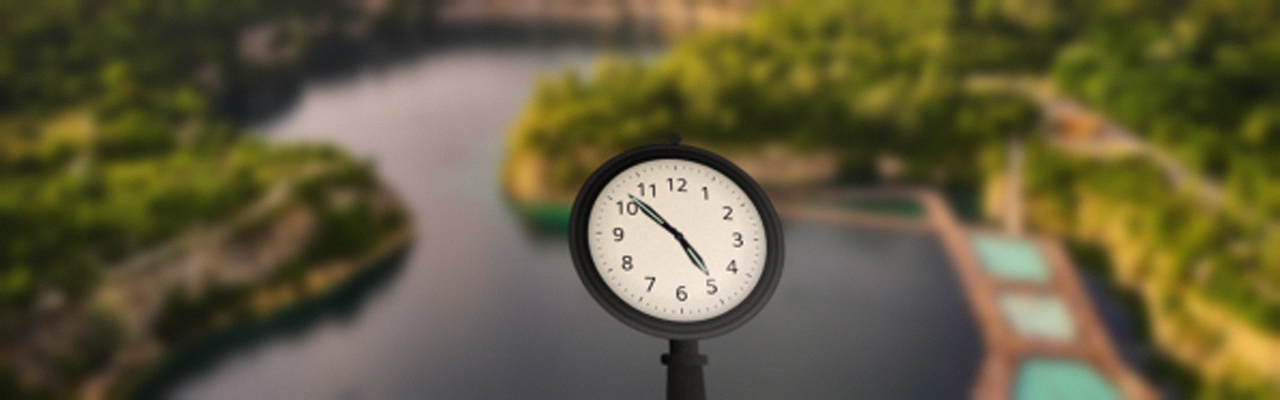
4 h 52 min
